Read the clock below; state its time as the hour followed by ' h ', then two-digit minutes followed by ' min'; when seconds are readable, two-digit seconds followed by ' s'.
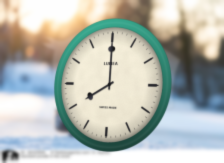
8 h 00 min
